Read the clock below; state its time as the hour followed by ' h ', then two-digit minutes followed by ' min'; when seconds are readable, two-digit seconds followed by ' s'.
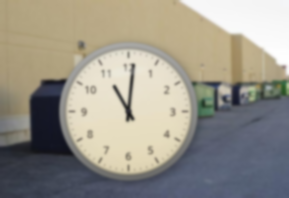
11 h 01 min
